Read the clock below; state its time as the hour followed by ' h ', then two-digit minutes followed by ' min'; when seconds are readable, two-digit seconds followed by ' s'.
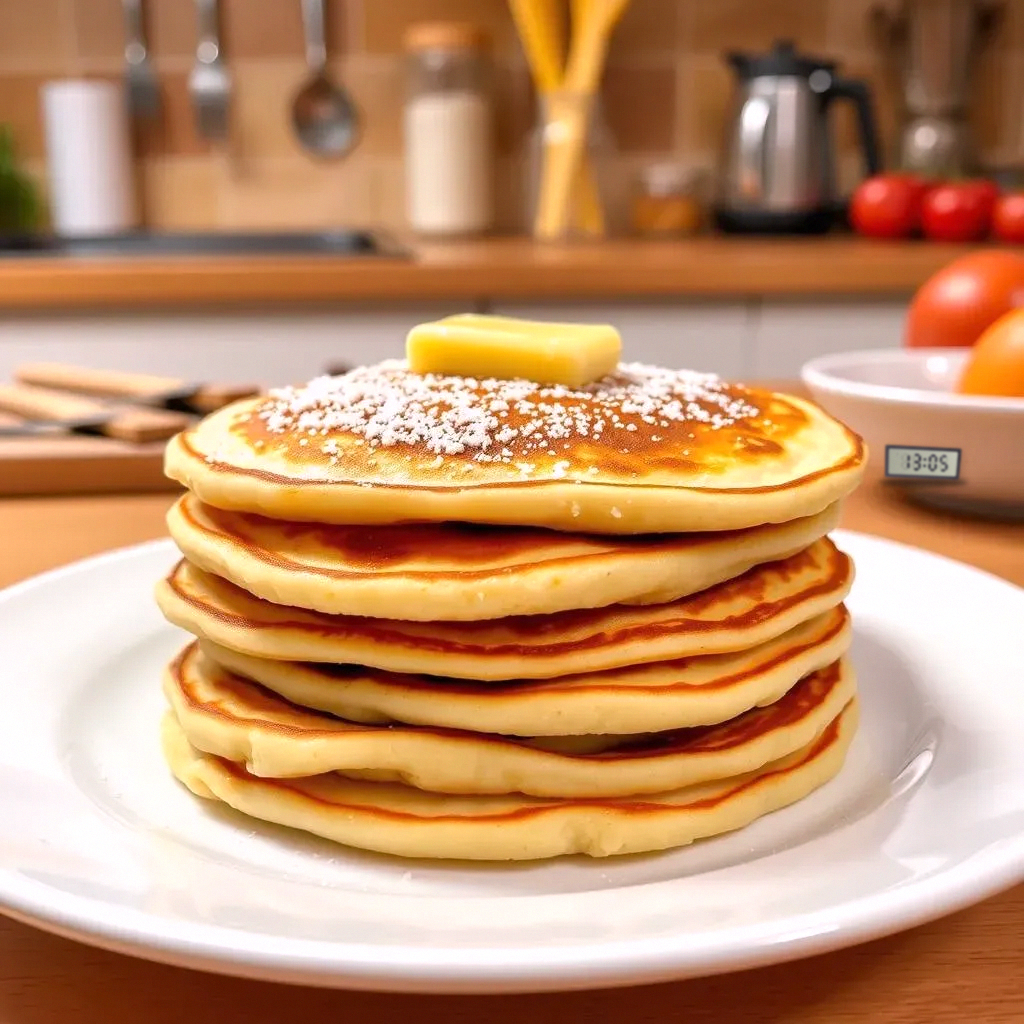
13 h 05 min
